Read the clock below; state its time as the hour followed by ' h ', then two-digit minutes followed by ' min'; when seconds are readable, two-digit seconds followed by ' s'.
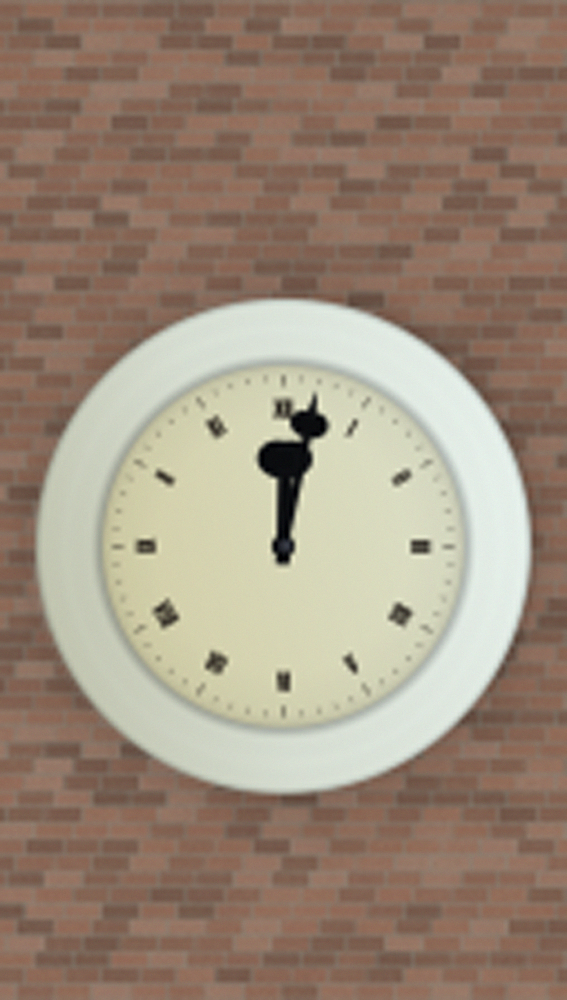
12 h 02 min
